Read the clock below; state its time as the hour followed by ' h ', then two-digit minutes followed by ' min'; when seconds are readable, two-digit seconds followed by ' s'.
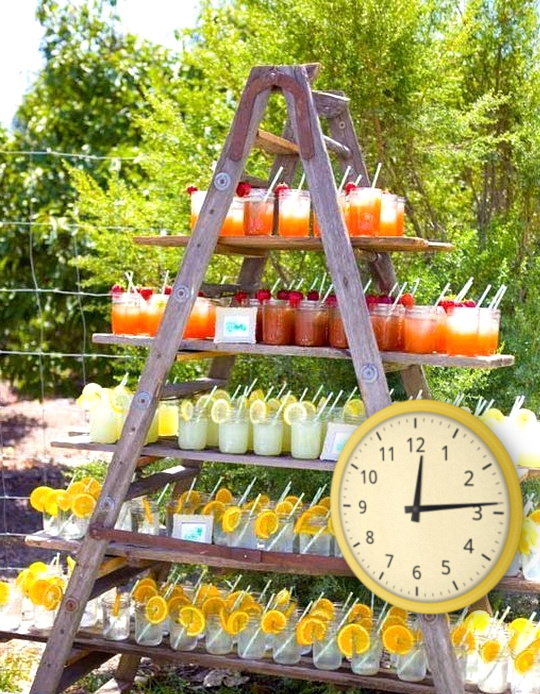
12 h 14 min
